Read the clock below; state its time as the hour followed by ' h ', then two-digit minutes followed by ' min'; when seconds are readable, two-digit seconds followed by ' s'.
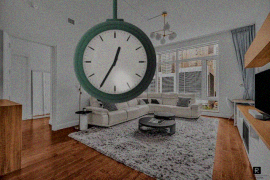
12 h 35 min
